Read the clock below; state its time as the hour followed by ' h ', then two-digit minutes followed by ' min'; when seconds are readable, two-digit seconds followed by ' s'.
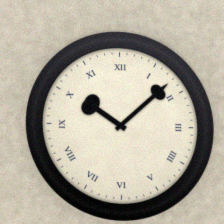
10 h 08 min
